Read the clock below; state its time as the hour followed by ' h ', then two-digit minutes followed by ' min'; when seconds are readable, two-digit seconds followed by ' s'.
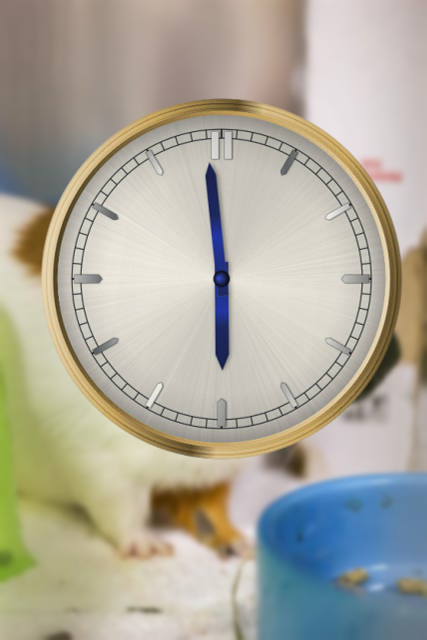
5 h 59 min
